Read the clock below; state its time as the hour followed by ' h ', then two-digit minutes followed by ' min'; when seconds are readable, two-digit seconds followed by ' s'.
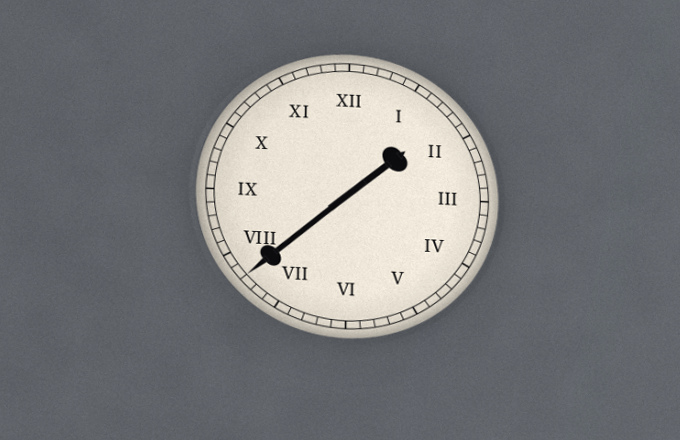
1 h 38 min
